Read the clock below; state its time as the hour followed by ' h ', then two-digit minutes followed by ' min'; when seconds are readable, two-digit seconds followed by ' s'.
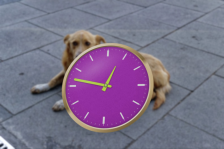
12 h 47 min
